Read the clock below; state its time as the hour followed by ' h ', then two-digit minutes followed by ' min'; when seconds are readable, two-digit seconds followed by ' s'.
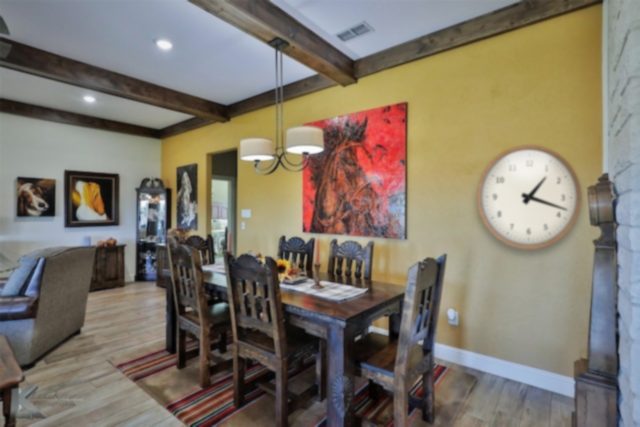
1 h 18 min
